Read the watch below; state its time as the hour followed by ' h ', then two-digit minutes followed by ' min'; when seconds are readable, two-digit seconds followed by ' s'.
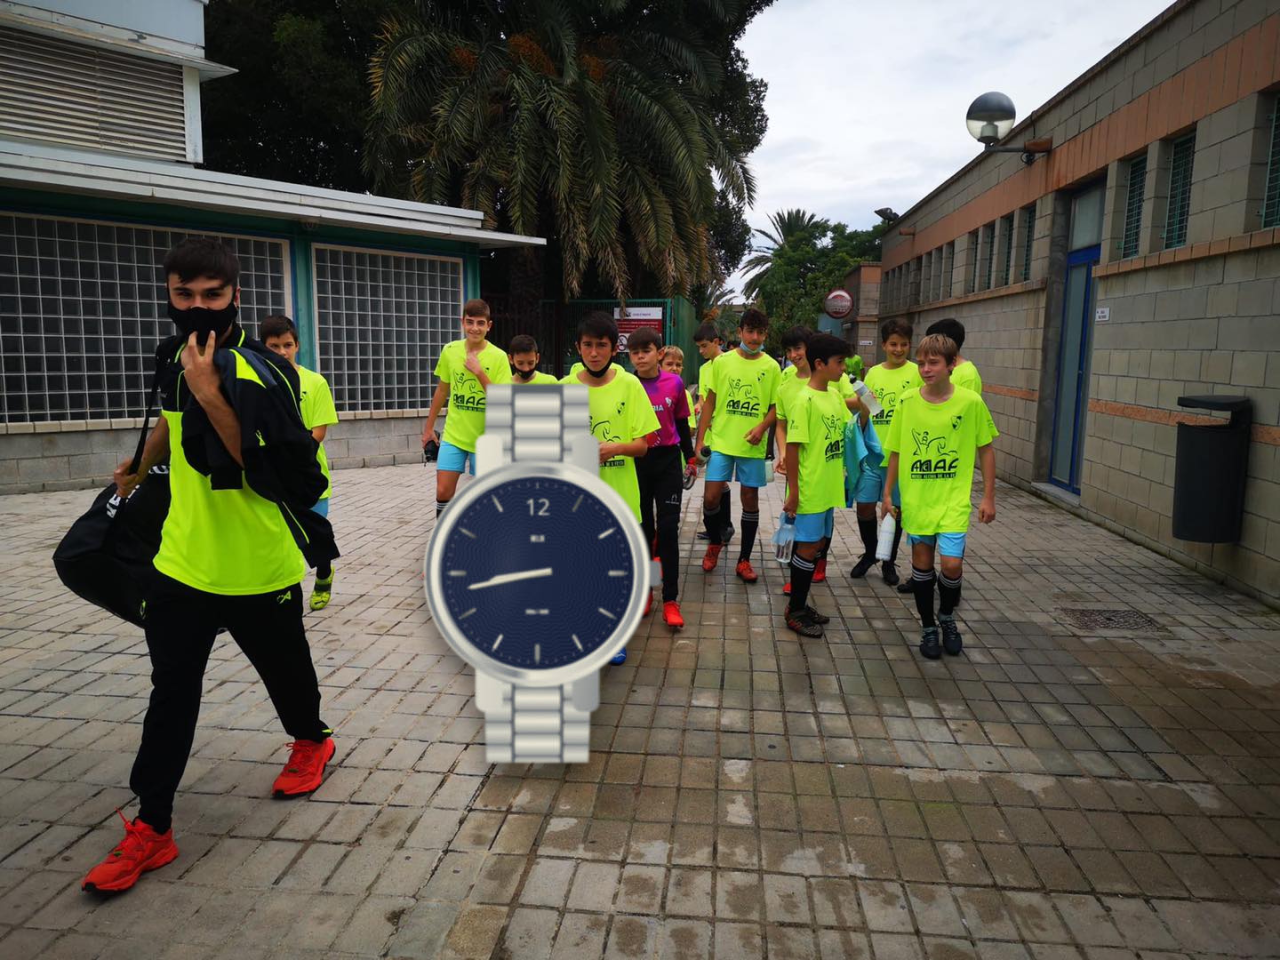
8 h 43 min
